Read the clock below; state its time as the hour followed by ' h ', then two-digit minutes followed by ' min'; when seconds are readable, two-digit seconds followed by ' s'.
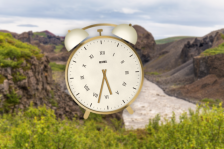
5 h 33 min
